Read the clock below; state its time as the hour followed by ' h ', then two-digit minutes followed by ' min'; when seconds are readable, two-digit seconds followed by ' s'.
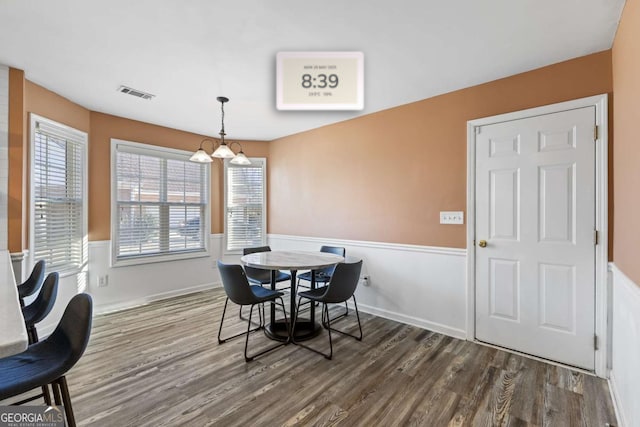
8 h 39 min
